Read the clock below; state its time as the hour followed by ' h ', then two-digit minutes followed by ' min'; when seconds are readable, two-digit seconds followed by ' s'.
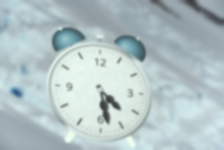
4 h 28 min
